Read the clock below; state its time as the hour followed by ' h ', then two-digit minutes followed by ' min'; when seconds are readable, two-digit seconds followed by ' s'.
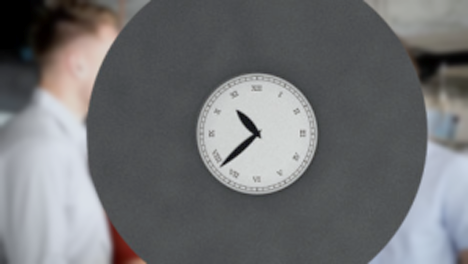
10 h 38 min
